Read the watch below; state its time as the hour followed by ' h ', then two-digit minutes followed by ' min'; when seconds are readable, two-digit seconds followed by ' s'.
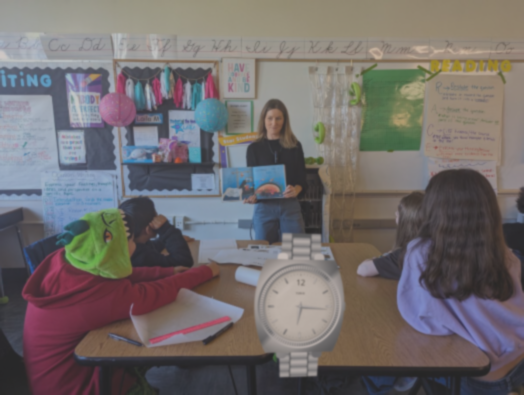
6 h 16 min
